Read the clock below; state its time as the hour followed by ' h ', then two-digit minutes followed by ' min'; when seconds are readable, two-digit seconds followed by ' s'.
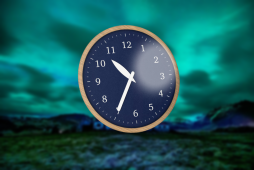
10 h 35 min
